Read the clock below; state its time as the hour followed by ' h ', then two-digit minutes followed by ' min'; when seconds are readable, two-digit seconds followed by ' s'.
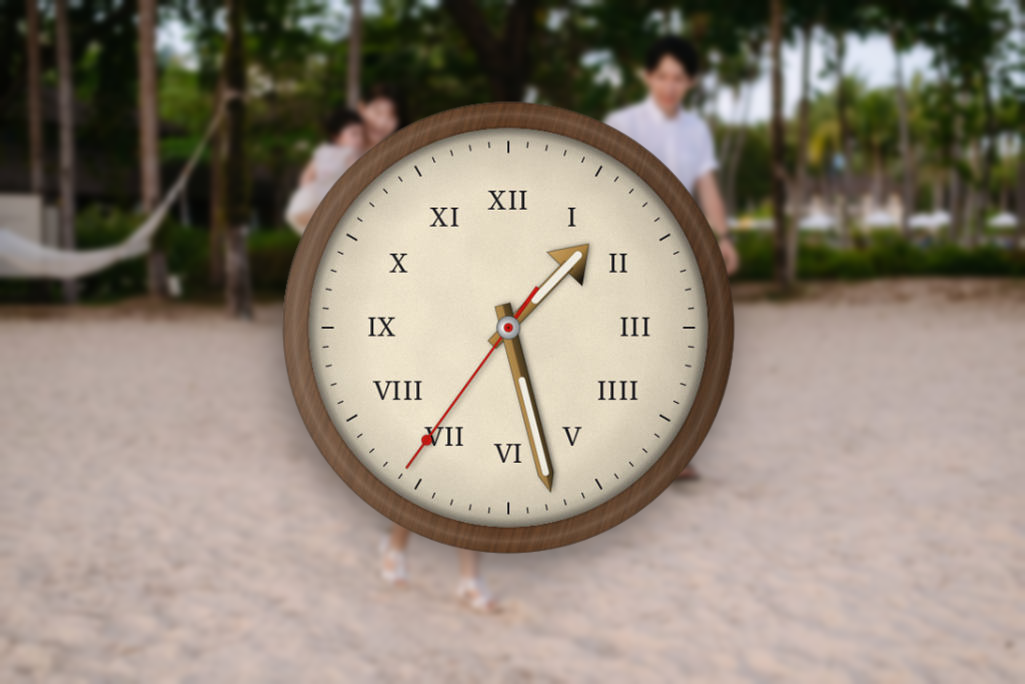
1 h 27 min 36 s
